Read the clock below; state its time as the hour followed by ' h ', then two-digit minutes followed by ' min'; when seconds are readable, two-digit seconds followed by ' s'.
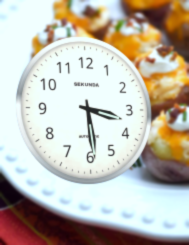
3 h 29 min
